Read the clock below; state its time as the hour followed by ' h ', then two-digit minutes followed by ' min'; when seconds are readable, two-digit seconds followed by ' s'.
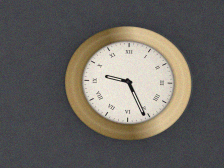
9 h 26 min
